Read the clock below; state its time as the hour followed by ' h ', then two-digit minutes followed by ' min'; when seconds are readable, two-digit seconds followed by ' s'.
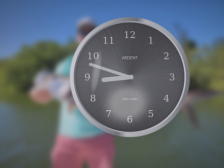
8 h 48 min
